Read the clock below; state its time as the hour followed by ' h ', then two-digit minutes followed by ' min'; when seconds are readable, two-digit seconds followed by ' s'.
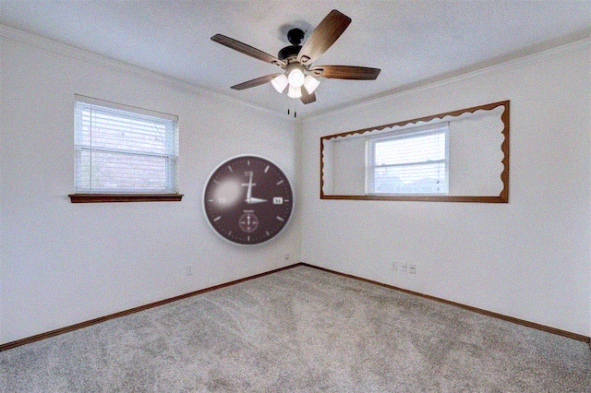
3 h 01 min
